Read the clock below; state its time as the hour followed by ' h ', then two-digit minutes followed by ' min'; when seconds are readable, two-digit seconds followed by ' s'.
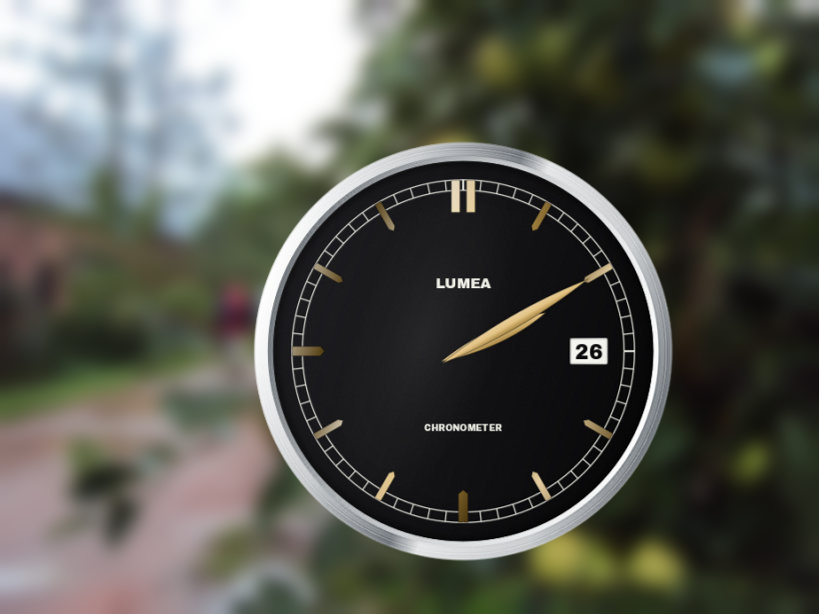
2 h 10 min
